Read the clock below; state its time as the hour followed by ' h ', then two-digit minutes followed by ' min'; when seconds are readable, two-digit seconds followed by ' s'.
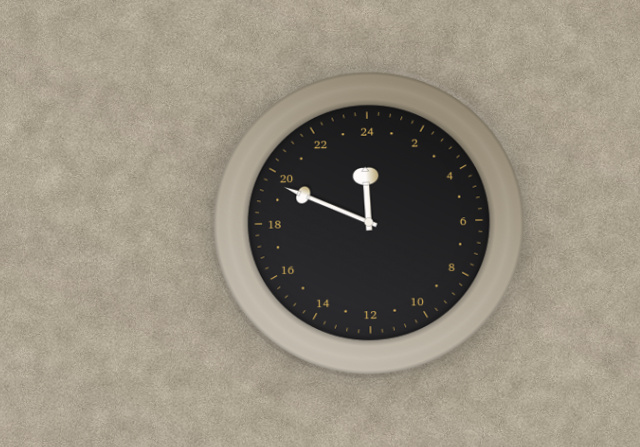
23 h 49 min
